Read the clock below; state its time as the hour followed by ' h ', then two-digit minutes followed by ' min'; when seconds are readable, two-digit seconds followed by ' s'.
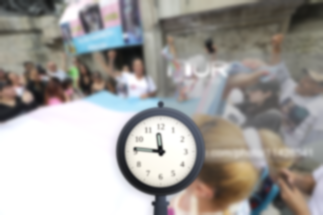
11 h 46 min
